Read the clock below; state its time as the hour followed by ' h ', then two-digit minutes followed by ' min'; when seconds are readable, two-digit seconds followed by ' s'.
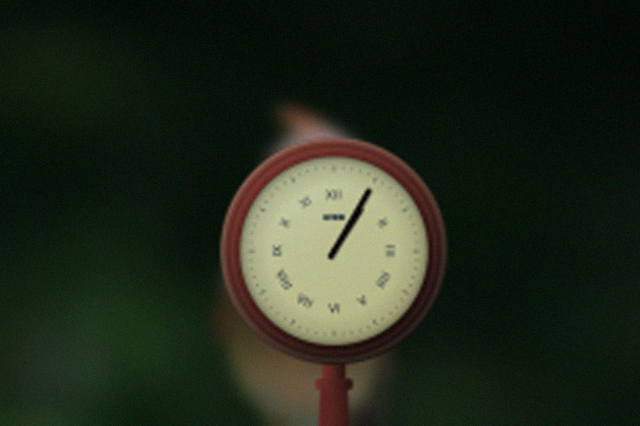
1 h 05 min
